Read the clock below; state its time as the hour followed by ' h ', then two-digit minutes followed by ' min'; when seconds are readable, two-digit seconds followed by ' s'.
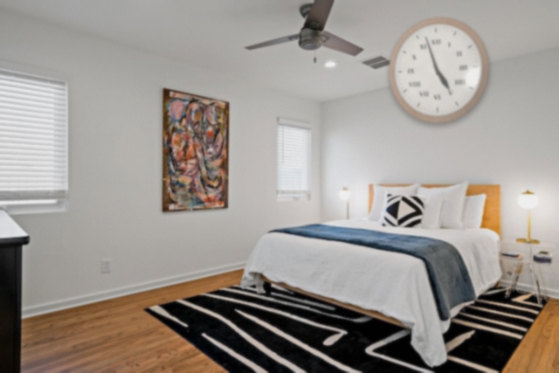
4 h 57 min
